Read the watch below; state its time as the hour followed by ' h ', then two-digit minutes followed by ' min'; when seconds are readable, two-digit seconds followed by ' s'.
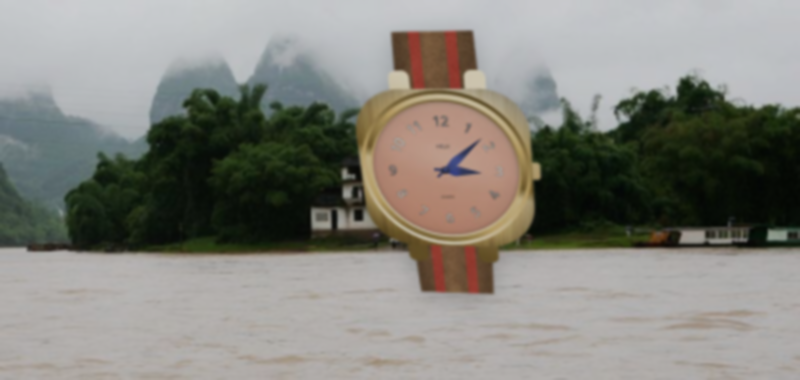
3 h 08 min
